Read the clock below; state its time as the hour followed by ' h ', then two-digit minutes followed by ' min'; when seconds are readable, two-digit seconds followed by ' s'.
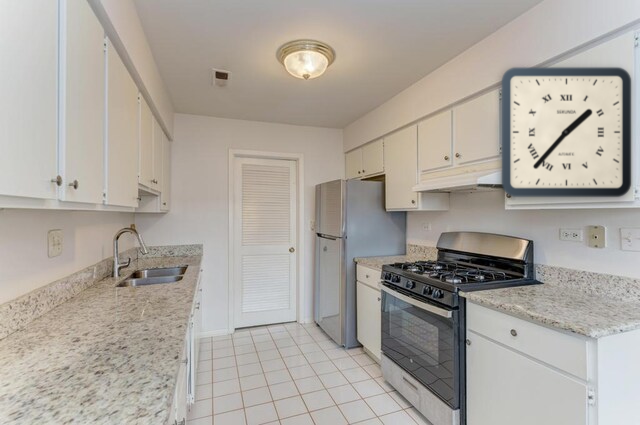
1 h 37 min
